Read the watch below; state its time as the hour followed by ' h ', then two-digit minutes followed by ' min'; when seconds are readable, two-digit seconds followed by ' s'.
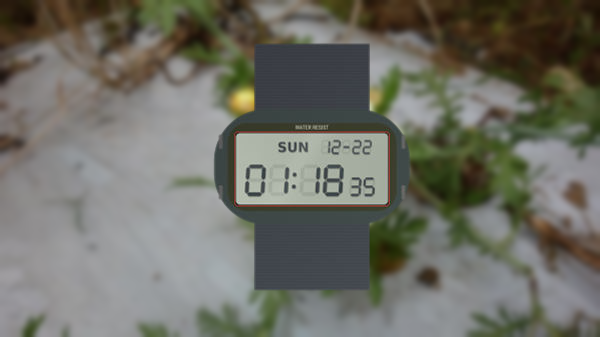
1 h 18 min 35 s
